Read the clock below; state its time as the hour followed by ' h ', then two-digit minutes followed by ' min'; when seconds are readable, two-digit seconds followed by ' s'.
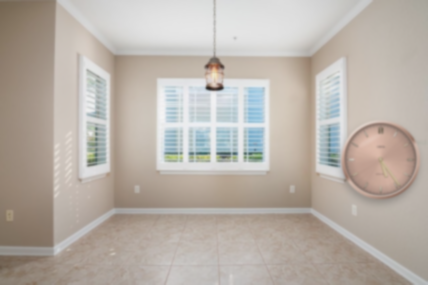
5 h 24 min
